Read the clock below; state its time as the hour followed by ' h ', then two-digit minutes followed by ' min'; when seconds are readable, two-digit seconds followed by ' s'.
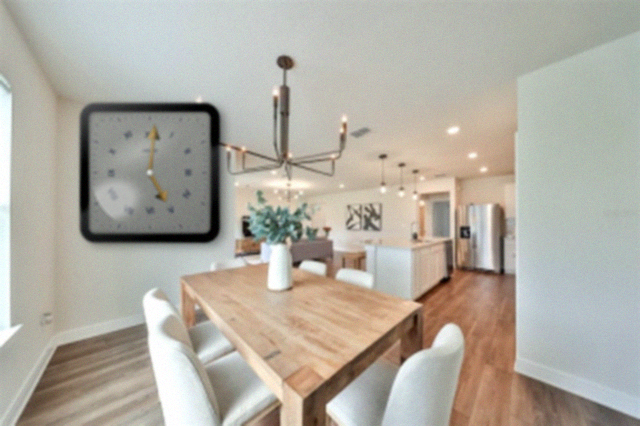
5 h 01 min
